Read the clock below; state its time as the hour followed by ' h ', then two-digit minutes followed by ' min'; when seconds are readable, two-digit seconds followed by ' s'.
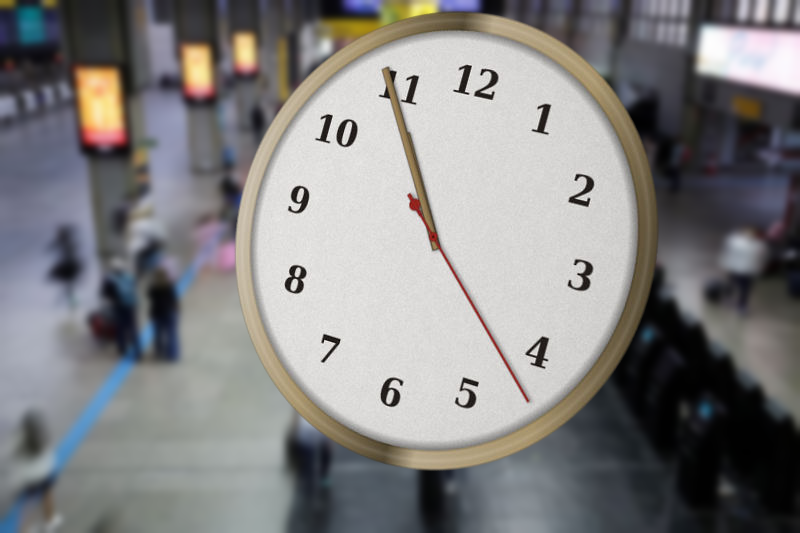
10 h 54 min 22 s
